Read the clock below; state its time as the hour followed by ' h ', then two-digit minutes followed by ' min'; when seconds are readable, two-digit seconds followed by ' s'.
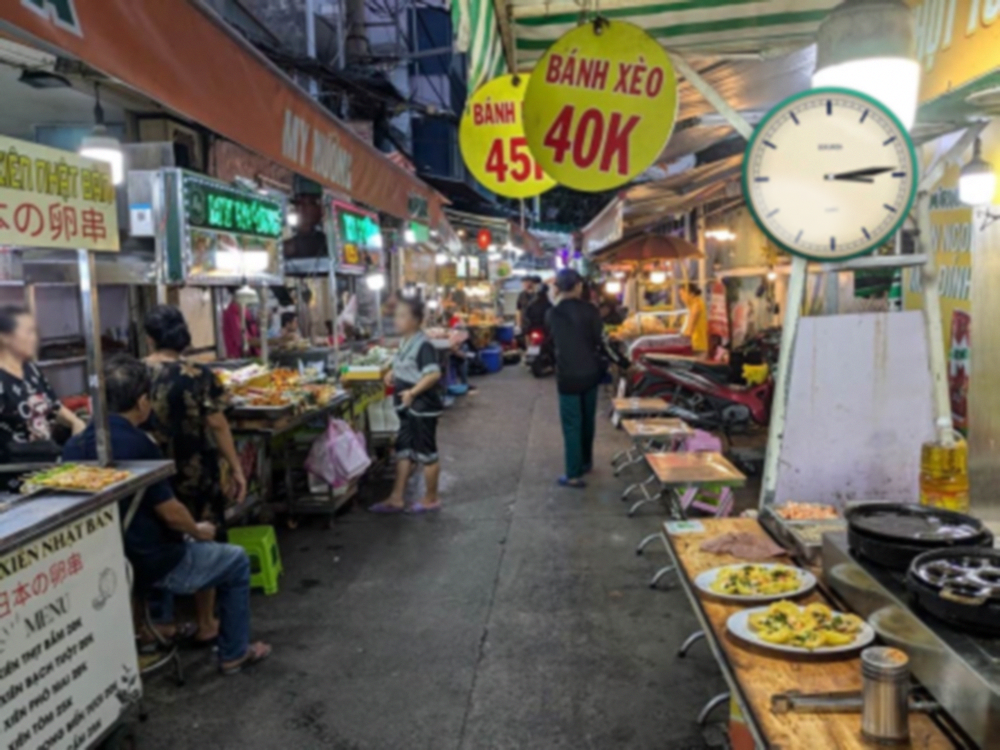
3 h 14 min
